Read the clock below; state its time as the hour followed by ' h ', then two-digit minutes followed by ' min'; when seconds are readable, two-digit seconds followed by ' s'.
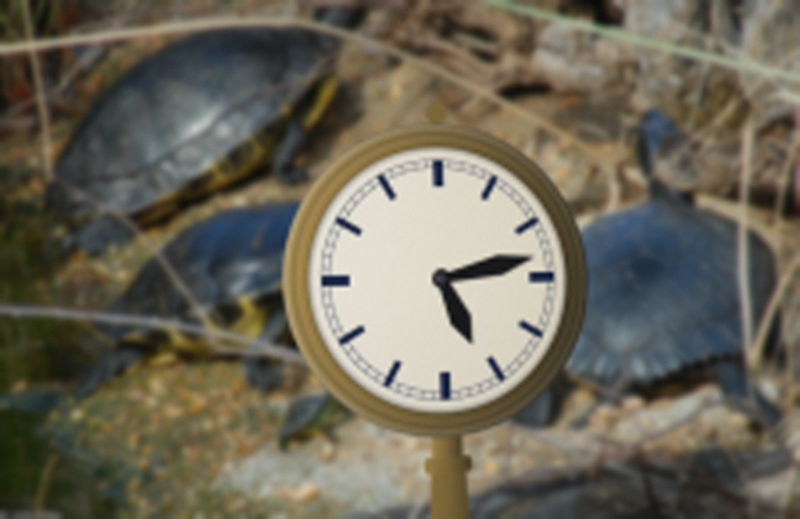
5 h 13 min
